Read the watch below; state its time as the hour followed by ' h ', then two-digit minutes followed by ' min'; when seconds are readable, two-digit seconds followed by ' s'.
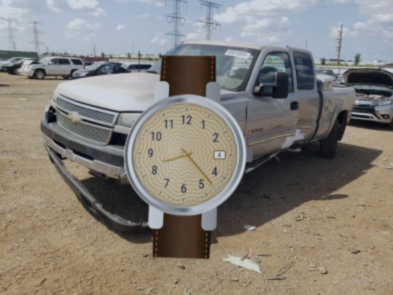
8 h 23 min
